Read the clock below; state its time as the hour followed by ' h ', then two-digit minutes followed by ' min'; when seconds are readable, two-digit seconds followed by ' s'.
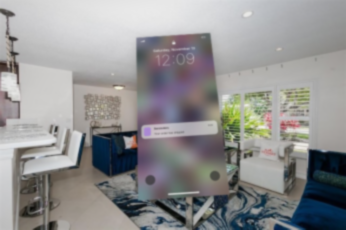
12 h 09 min
